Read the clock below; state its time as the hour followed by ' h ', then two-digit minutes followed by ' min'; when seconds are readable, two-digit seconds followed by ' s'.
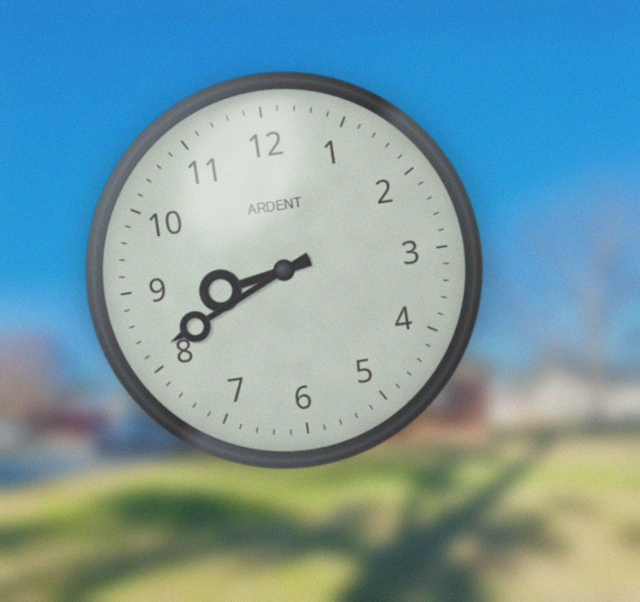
8 h 41 min
